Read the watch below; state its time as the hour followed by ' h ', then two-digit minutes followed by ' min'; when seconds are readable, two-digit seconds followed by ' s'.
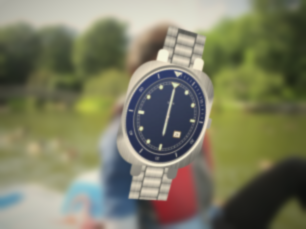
6 h 00 min
